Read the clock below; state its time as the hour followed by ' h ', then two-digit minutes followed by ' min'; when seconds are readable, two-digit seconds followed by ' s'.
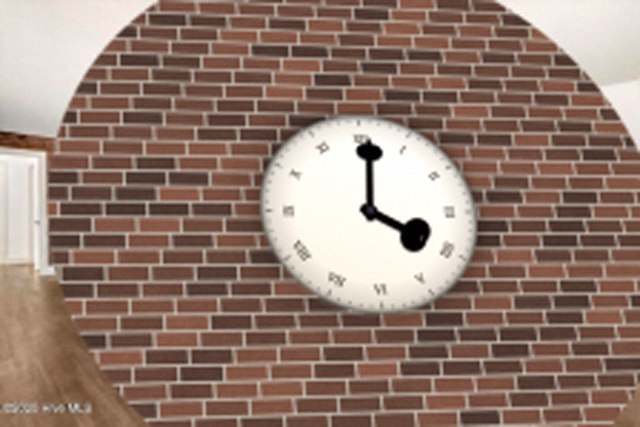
4 h 01 min
